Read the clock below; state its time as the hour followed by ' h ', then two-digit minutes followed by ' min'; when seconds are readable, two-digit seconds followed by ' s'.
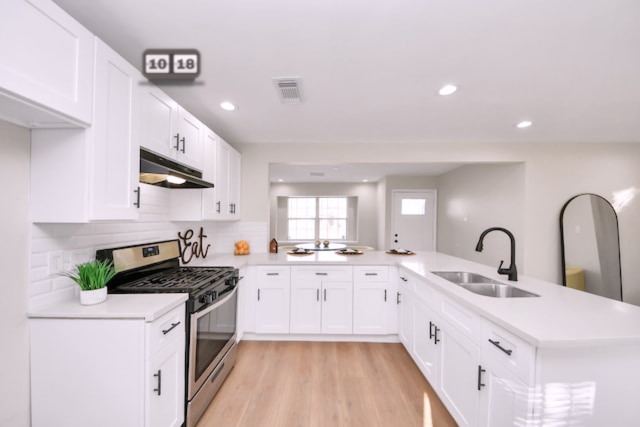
10 h 18 min
